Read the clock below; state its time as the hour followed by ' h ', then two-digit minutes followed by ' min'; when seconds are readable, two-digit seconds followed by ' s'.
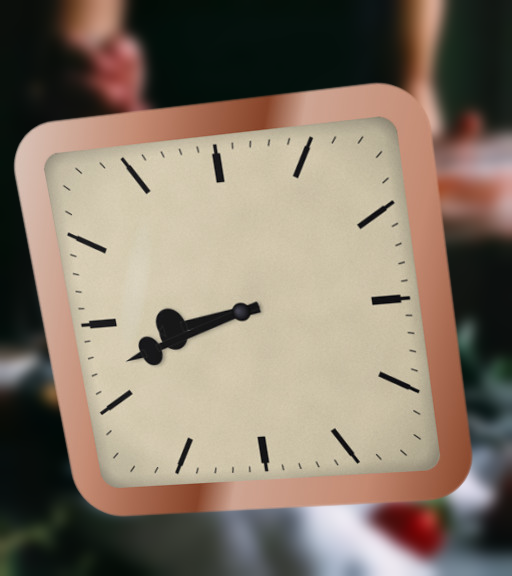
8 h 42 min
